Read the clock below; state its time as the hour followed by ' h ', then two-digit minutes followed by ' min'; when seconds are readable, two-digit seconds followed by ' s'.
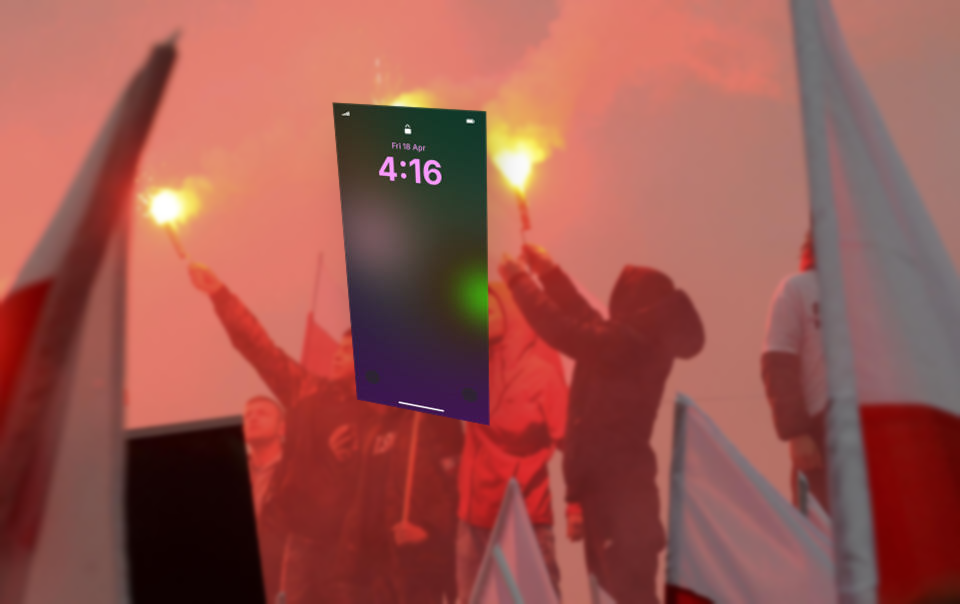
4 h 16 min
